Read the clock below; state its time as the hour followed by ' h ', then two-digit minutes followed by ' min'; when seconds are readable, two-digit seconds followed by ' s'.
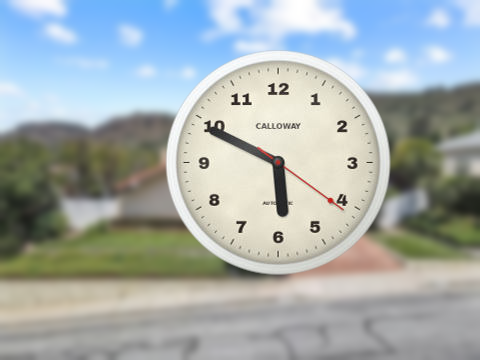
5 h 49 min 21 s
